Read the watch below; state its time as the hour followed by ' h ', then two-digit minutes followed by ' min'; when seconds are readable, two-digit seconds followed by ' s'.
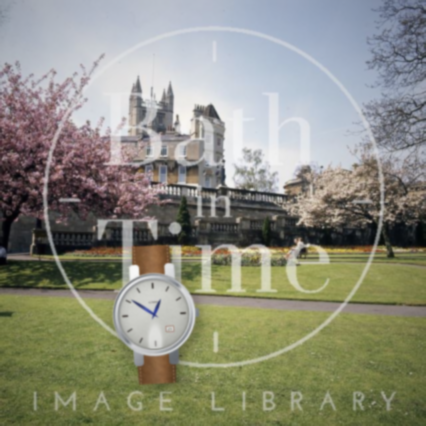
12 h 51 min
